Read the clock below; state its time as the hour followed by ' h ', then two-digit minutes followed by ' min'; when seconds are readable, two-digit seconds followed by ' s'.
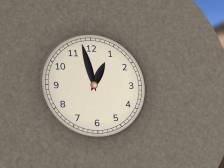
12 h 58 min
